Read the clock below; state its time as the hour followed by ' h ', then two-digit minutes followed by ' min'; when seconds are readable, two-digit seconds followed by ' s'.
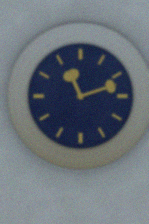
11 h 12 min
